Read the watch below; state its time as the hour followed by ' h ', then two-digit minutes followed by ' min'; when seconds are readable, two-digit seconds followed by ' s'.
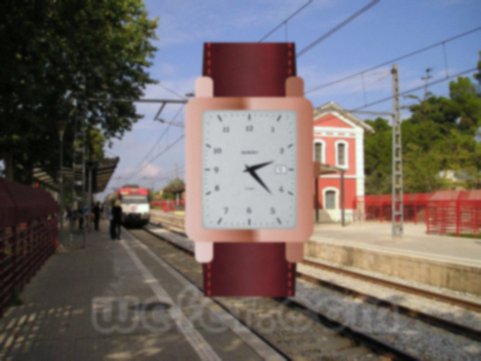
2 h 23 min
